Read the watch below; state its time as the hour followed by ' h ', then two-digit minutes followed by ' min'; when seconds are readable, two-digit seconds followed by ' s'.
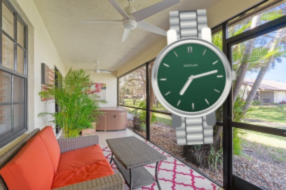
7 h 13 min
